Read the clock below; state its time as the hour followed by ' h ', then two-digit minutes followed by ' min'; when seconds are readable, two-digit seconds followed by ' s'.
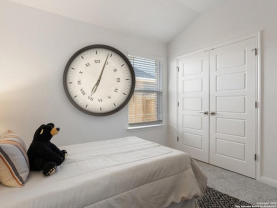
7 h 04 min
